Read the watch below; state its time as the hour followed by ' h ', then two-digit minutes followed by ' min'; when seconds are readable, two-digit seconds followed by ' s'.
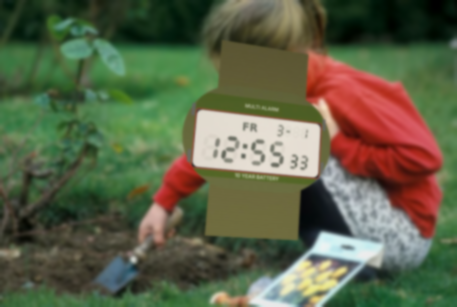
12 h 55 min 33 s
